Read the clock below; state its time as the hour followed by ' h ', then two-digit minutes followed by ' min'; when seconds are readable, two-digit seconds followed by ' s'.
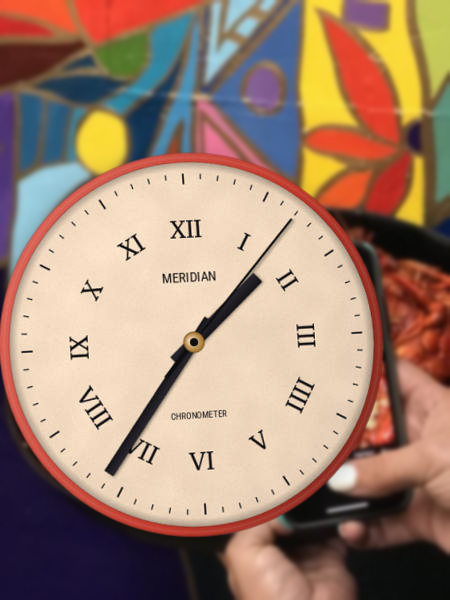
1 h 36 min 07 s
